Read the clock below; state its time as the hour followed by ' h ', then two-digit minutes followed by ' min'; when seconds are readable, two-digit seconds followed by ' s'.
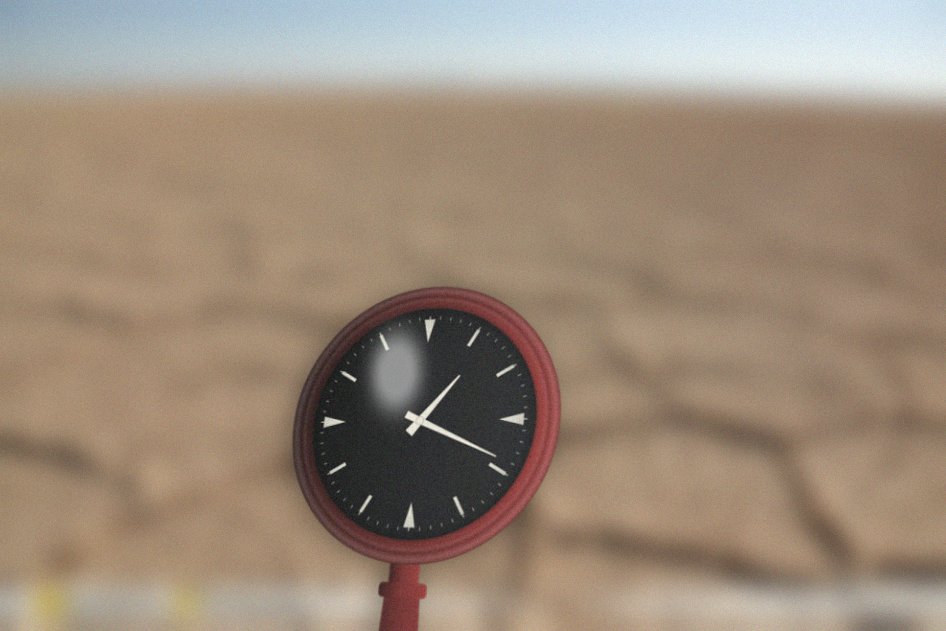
1 h 19 min
